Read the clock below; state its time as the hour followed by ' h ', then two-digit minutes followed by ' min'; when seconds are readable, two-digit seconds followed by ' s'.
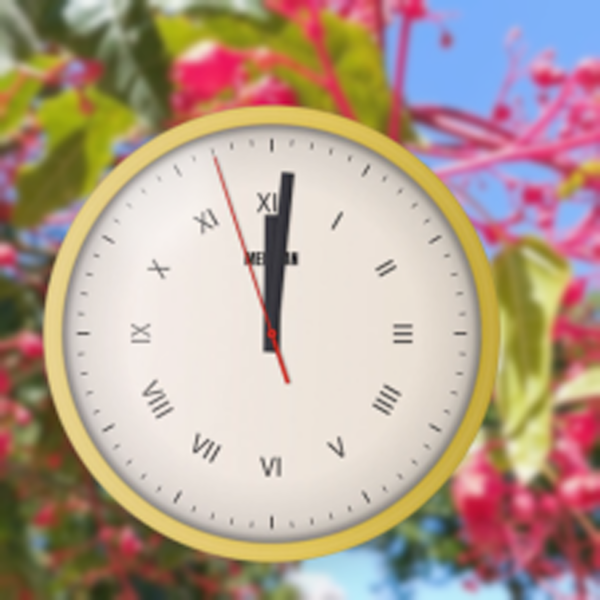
12 h 00 min 57 s
